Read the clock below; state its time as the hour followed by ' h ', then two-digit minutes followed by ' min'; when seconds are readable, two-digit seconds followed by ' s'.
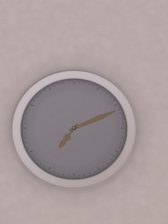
7 h 11 min
